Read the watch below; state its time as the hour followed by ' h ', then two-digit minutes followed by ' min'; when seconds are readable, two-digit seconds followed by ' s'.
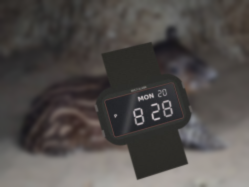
8 h 28 min
